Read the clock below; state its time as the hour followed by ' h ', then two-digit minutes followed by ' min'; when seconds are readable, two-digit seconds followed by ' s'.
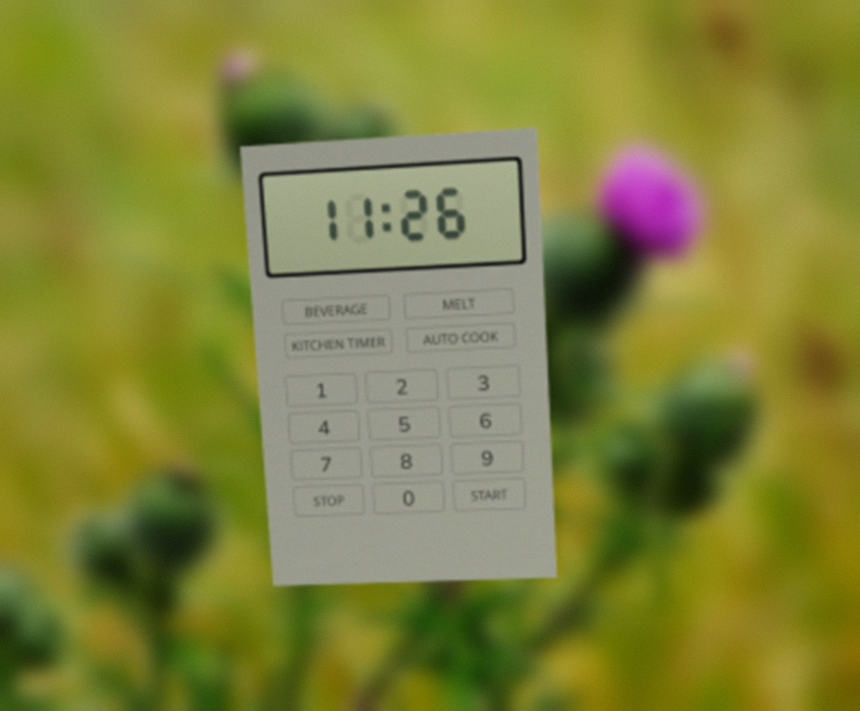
11 h 26 min
